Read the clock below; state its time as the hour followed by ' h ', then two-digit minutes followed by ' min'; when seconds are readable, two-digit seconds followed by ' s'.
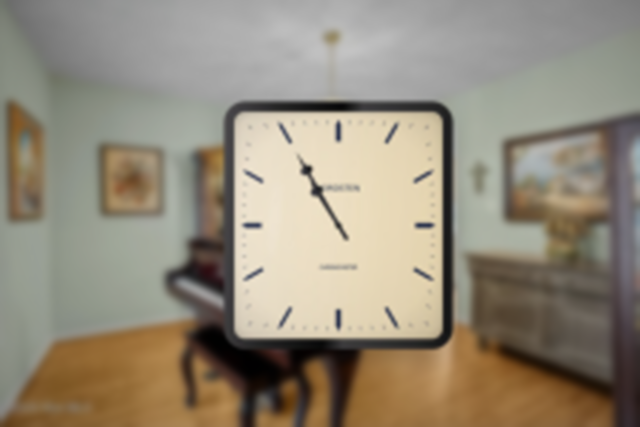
10 h 55 min
